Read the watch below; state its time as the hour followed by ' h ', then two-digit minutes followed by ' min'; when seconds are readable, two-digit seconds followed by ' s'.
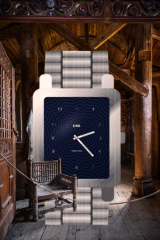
2 h 23 min
